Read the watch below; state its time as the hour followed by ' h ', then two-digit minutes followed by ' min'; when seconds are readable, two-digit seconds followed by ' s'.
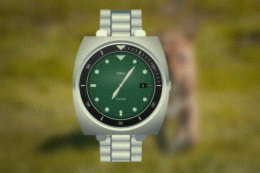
7 h 06 min
